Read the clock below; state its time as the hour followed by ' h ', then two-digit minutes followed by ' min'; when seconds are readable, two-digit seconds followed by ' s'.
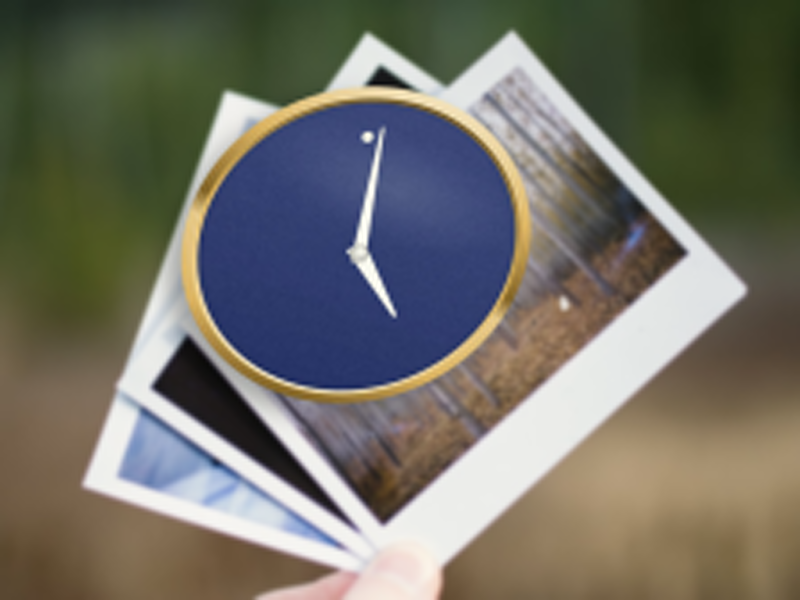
5 h 01 min
